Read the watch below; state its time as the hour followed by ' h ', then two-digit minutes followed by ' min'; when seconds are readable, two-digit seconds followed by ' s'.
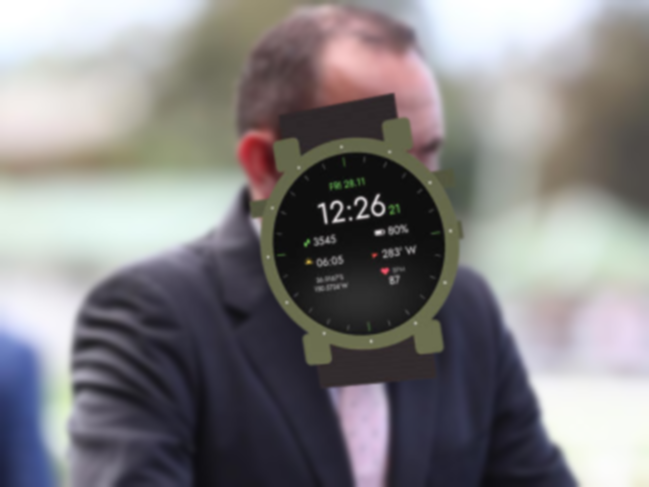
12 h 26 min
